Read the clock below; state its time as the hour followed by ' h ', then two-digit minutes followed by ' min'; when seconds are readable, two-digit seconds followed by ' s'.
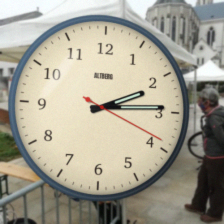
2 h 14 min 19 s
